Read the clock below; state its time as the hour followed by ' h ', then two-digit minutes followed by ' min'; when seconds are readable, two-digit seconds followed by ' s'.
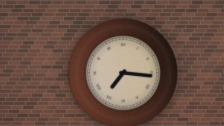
7 h 16 min
